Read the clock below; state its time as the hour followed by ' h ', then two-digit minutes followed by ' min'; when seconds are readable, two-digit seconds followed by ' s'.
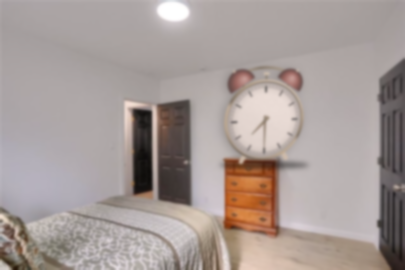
7 h 30 min
